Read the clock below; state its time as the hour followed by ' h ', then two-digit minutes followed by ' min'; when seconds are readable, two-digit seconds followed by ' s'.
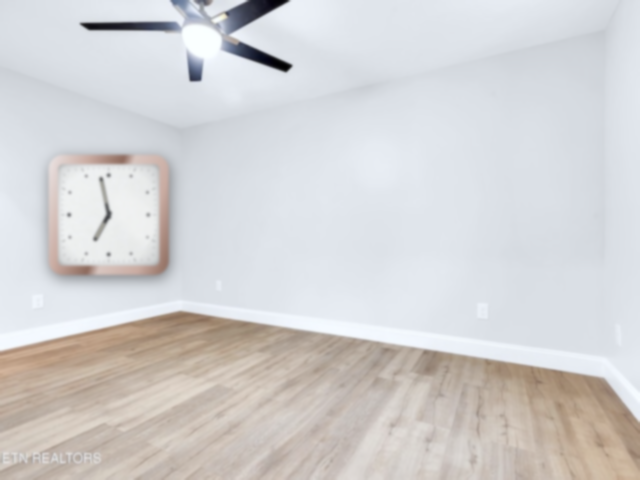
6 h 58 min
